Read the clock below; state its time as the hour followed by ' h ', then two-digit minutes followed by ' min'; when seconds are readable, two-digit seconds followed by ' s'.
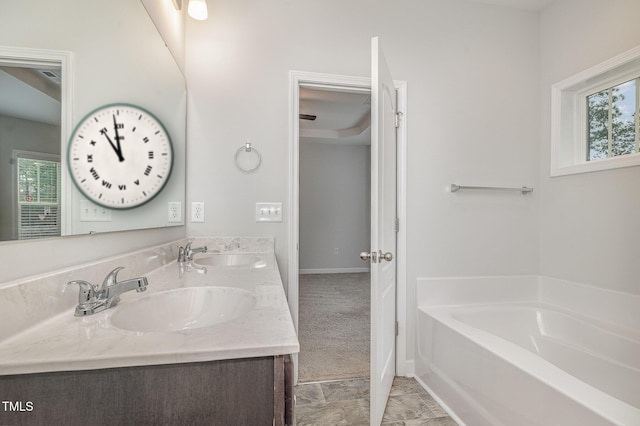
10 h 59 min
